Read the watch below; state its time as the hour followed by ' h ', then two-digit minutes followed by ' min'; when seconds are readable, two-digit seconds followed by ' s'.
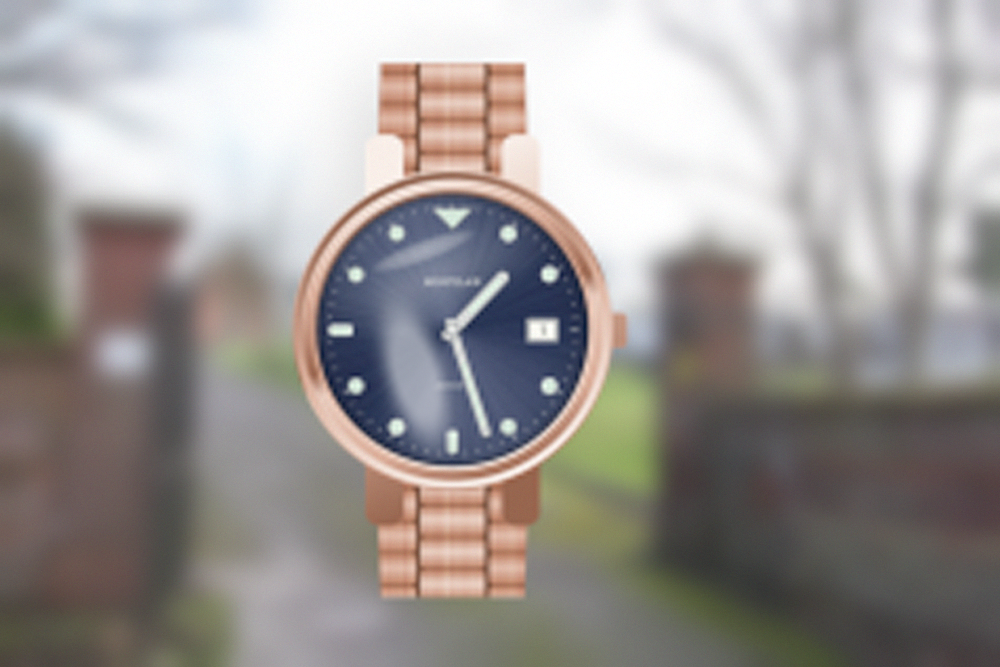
1 h 27 min
